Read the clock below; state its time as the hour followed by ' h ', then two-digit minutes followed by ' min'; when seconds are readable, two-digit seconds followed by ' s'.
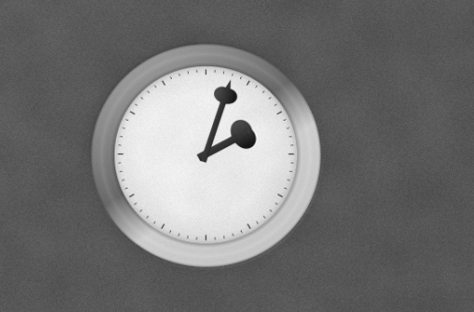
2 h 03 min
